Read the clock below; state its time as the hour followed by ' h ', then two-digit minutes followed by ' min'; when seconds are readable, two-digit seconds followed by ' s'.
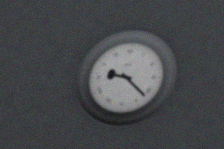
9 h 22 min
